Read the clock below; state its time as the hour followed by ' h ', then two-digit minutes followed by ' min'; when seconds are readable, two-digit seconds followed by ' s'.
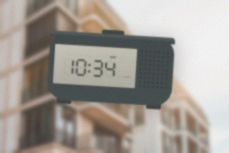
10 h 34 min
